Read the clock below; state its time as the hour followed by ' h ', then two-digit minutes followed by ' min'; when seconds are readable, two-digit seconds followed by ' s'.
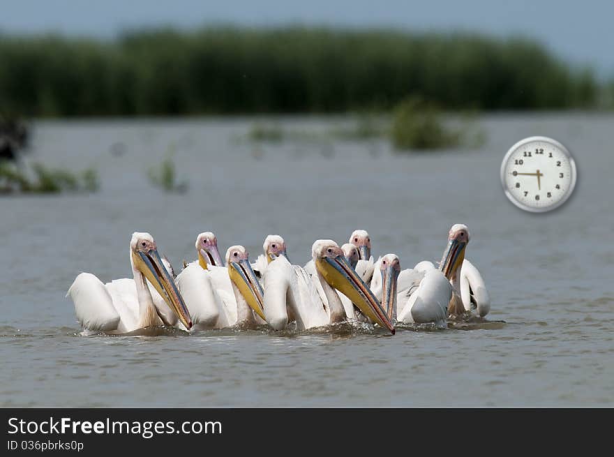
5 h 45 min
